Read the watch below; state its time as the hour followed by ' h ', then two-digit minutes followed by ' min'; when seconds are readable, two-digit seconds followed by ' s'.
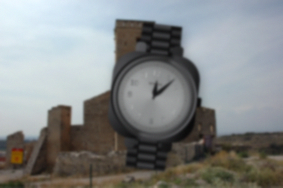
12 h 07 min
